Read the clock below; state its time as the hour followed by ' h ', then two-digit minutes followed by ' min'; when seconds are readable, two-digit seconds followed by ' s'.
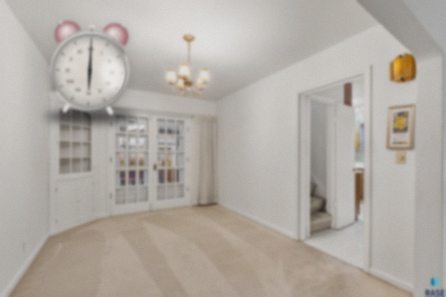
6 h 00 min
